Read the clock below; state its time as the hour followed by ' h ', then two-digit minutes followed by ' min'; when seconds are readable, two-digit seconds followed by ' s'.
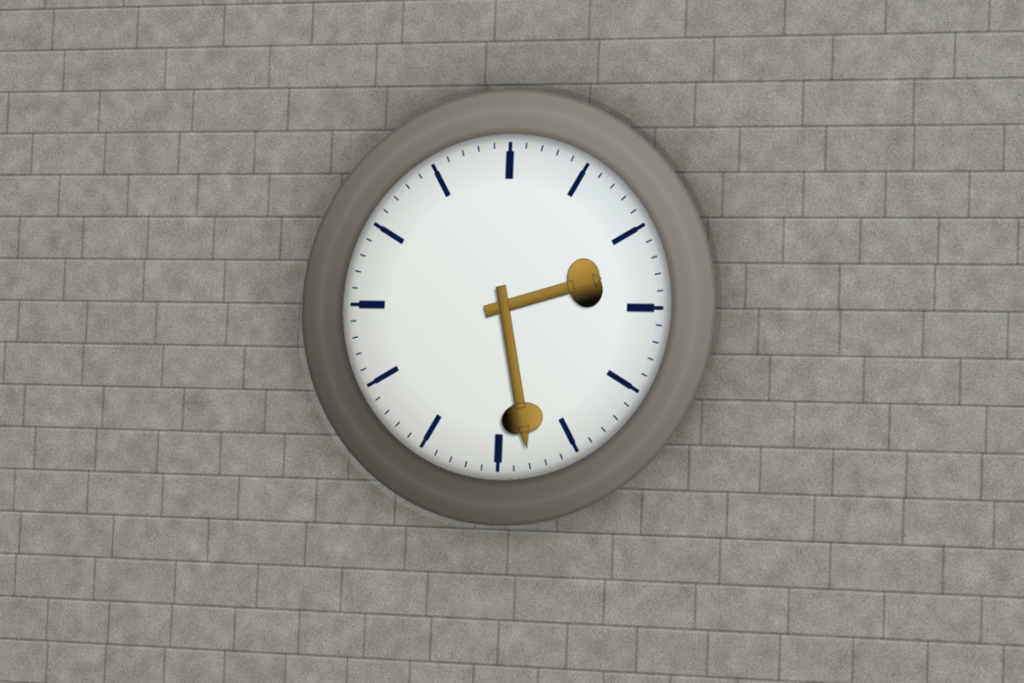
2 h 28 min
